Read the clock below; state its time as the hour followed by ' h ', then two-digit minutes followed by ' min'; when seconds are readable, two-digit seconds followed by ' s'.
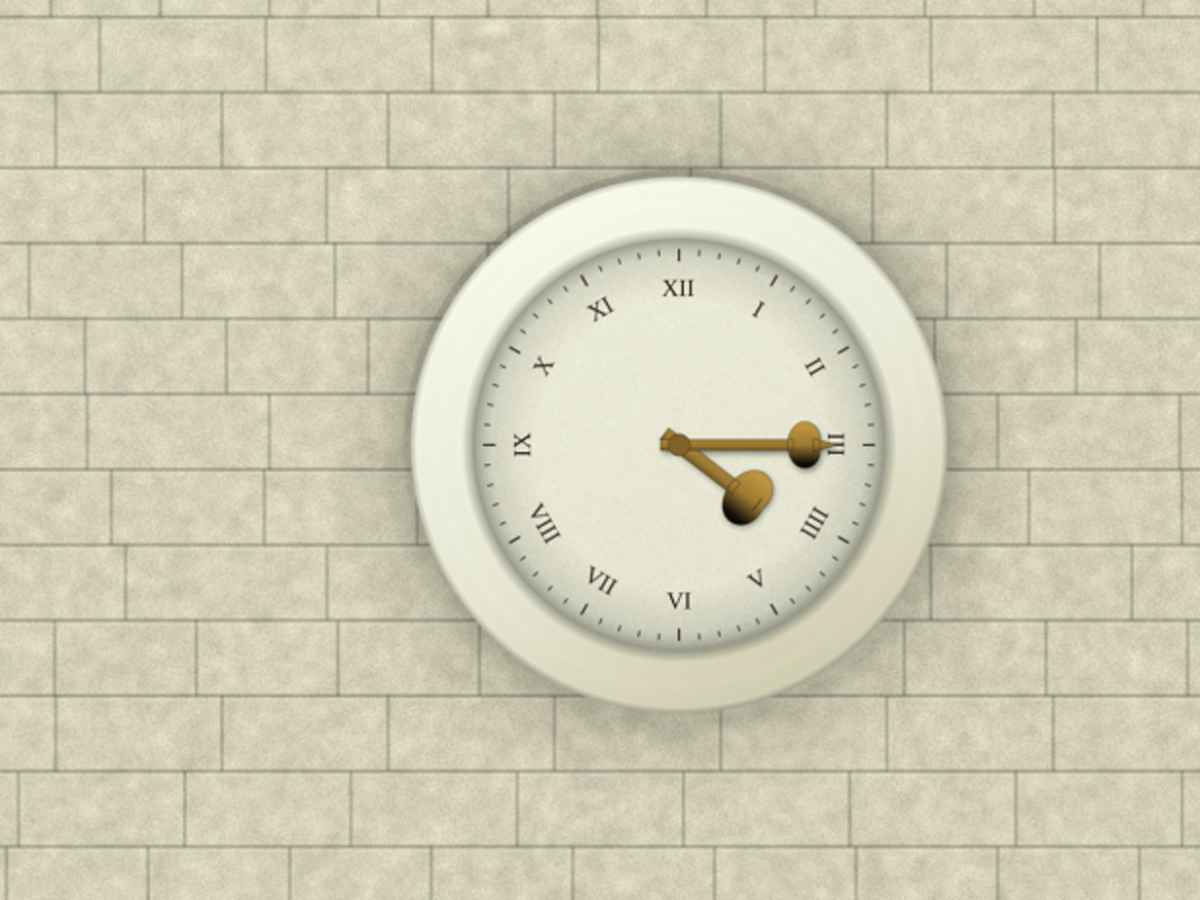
4 h 15 min
